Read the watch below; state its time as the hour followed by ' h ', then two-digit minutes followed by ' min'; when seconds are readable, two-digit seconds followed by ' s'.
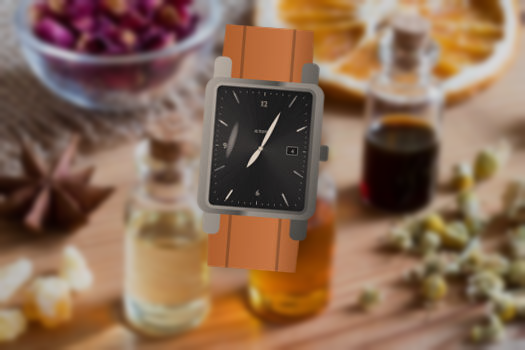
7 h 04 min
